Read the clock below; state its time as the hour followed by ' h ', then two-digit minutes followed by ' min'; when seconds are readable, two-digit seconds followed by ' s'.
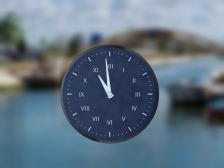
10 h 59 min
